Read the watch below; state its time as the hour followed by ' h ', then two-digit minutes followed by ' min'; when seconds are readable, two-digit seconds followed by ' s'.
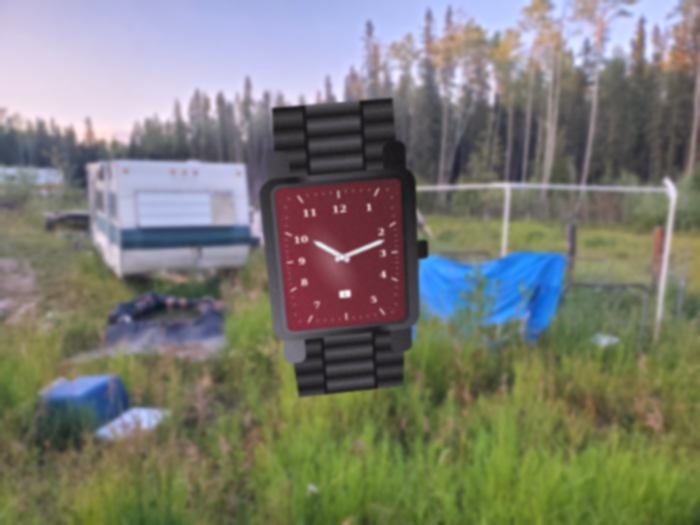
10 h 12 min
